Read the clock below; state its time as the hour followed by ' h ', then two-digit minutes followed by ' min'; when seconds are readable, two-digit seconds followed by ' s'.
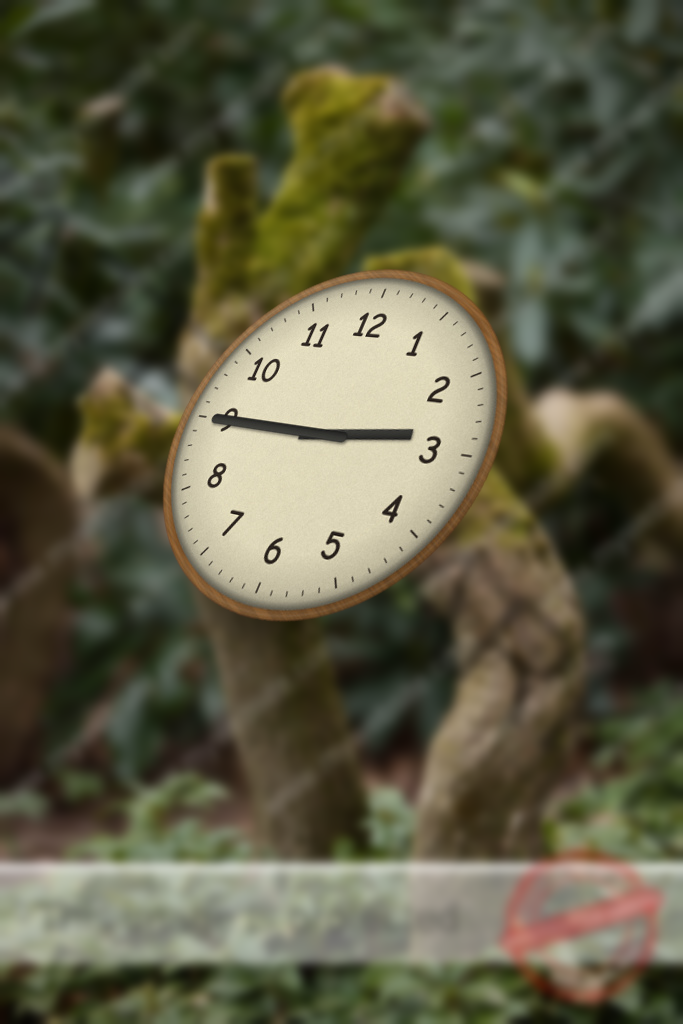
2 h 45 min
